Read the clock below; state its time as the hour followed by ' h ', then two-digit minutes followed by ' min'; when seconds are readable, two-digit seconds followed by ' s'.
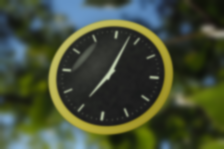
7 h 03 min
